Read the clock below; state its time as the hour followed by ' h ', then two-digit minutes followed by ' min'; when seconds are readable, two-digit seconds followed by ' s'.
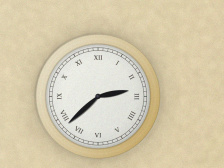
2 h 38 min
